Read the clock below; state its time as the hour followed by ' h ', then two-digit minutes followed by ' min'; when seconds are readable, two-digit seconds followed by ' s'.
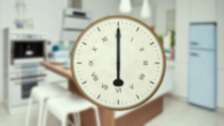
6 h 00 min
